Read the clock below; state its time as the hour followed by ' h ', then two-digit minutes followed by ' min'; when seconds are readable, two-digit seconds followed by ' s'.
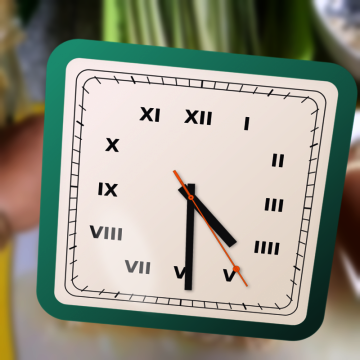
4 h 29 min 24 s
